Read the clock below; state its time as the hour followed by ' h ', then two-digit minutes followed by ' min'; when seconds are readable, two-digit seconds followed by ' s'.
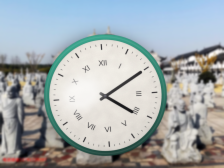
4 h 10 min
